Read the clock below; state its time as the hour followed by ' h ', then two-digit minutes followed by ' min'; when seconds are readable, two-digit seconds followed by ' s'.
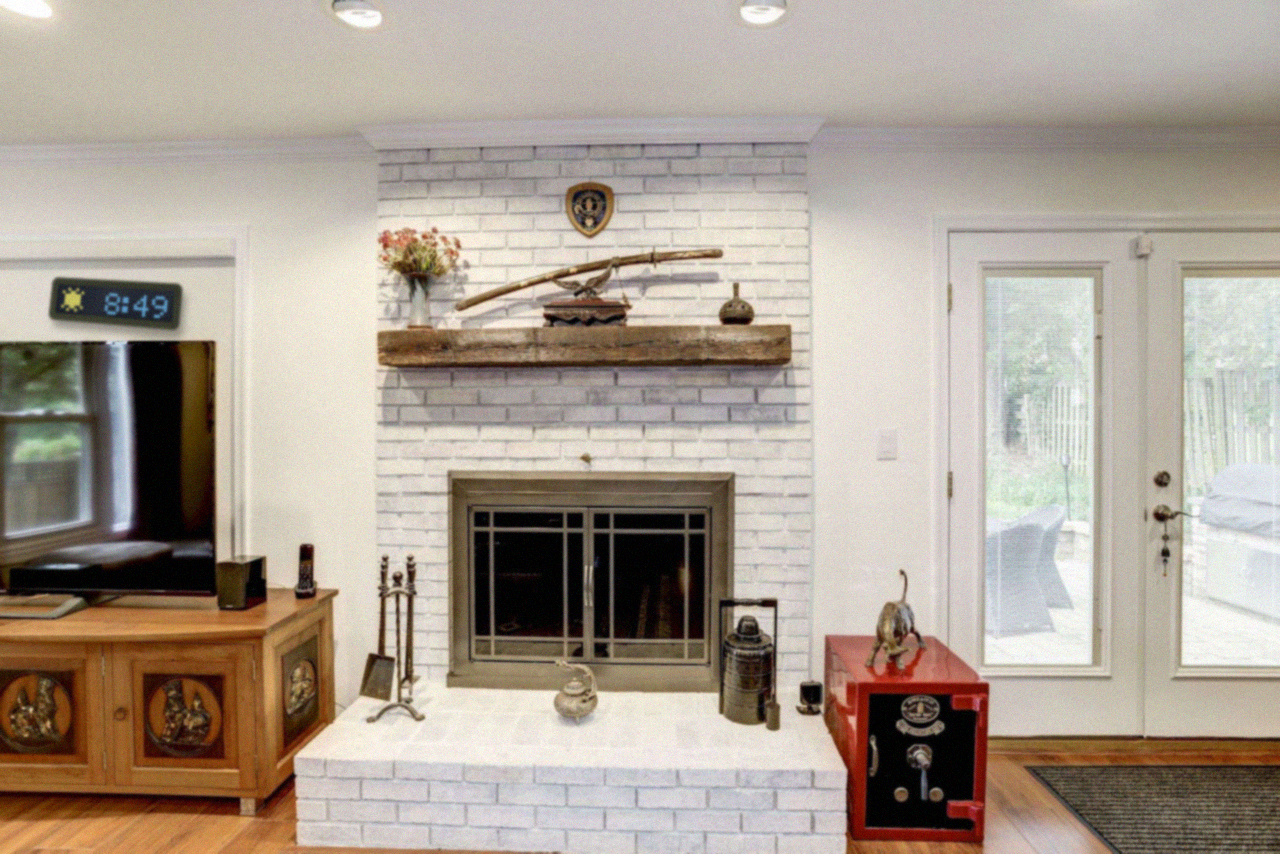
8 h 49 min
